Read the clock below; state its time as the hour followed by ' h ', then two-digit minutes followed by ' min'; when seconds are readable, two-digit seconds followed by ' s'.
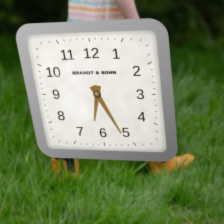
6 h 26 min
